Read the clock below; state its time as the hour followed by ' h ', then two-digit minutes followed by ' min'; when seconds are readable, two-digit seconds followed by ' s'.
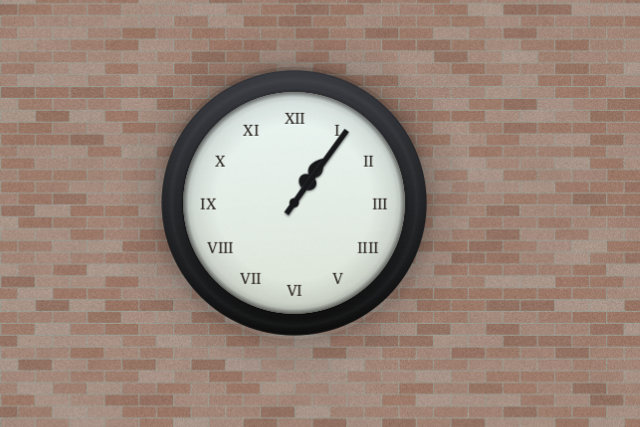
1 h 06 min
